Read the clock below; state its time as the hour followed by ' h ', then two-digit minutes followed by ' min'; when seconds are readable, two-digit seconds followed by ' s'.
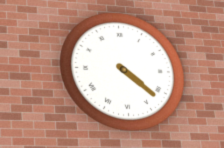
4 h 22 min
